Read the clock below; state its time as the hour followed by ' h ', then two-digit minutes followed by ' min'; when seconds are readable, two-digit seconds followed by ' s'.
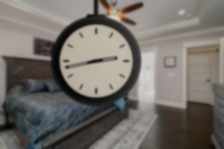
2 h 43 min
